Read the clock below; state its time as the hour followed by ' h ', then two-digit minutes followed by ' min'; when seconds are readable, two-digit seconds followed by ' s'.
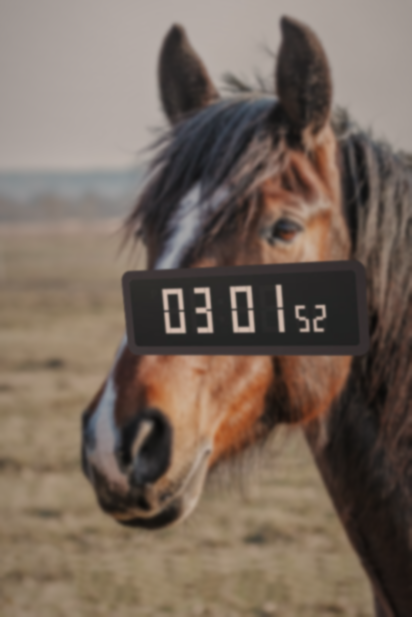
3 h 01 min 52 s
